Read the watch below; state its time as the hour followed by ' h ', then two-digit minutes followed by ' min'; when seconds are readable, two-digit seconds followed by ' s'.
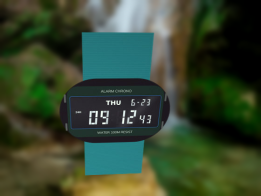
9 h 12 min 43 s
